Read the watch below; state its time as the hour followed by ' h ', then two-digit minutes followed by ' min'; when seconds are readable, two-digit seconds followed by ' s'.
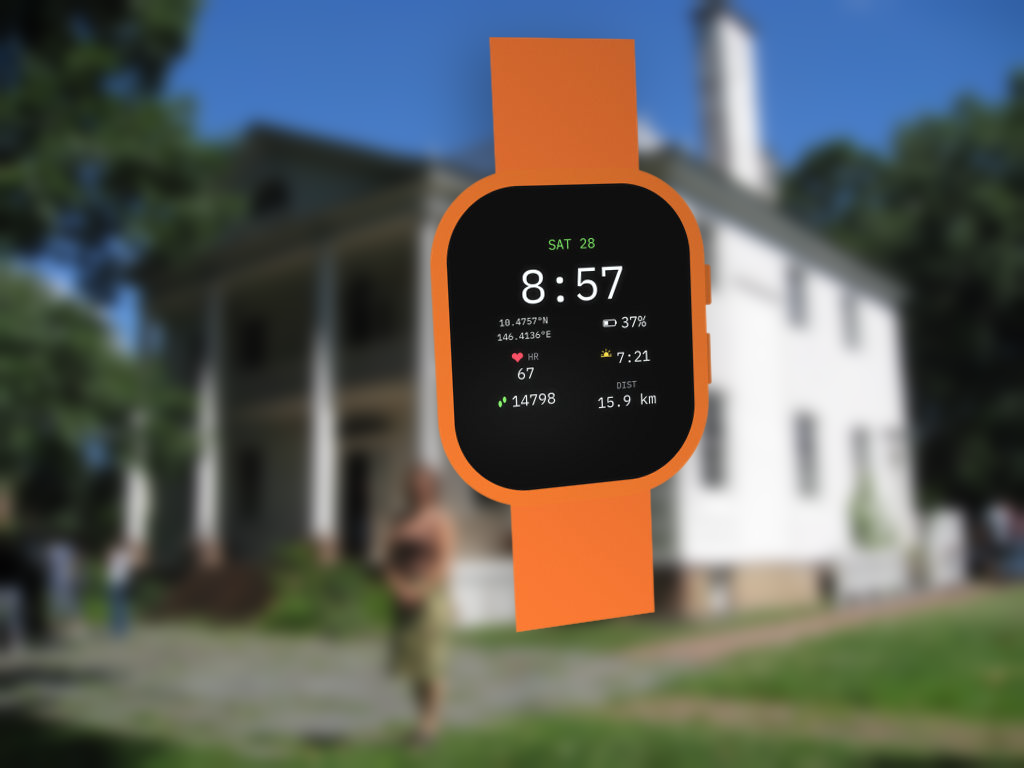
8 h 57 min
